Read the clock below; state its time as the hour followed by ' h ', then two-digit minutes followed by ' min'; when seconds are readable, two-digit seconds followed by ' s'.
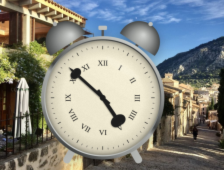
4 h 52 min
